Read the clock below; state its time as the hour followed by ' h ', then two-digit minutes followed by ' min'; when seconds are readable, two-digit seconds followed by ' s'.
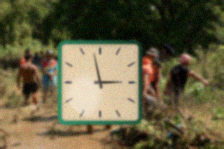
2 h 58 min
